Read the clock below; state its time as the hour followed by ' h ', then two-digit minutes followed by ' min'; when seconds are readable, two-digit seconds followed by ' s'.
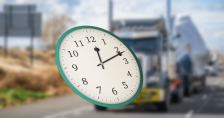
12 h 12 min
